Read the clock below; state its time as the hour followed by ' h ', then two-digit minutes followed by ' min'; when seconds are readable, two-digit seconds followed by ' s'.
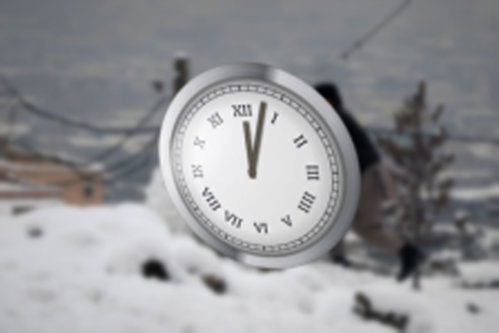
12 h 03 min
